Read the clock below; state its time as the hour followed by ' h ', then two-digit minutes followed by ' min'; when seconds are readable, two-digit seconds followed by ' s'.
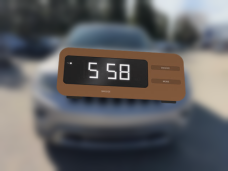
5 h 58 min
